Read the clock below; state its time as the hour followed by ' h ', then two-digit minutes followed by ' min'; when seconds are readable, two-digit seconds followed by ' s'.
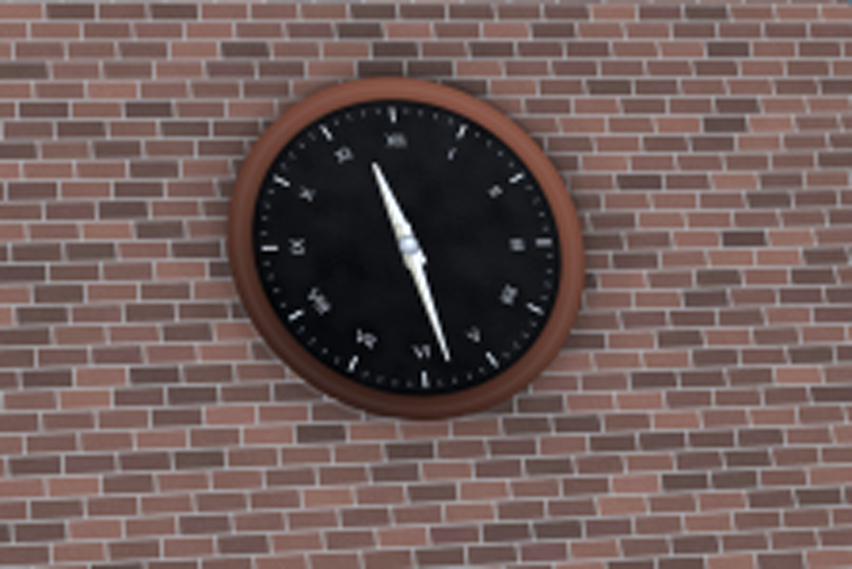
11 h 28 min
